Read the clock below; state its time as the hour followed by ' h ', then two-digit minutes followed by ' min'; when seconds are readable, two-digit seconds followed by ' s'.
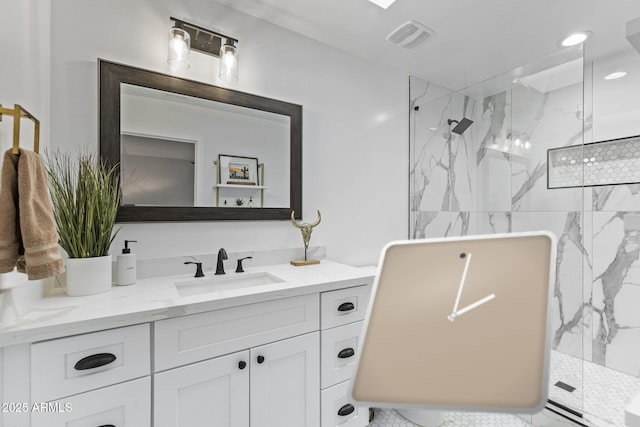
2 h 01 min
